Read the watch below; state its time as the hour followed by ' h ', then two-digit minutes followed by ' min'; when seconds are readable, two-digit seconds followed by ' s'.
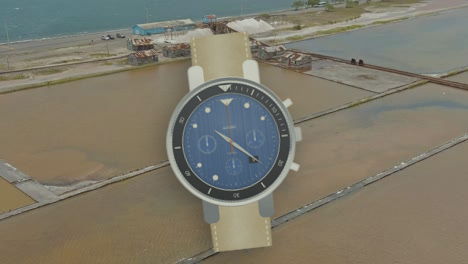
10 h 22 min
